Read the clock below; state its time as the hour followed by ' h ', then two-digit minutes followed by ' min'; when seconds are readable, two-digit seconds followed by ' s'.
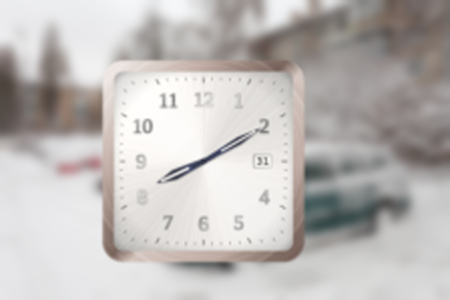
8 h 10 min
